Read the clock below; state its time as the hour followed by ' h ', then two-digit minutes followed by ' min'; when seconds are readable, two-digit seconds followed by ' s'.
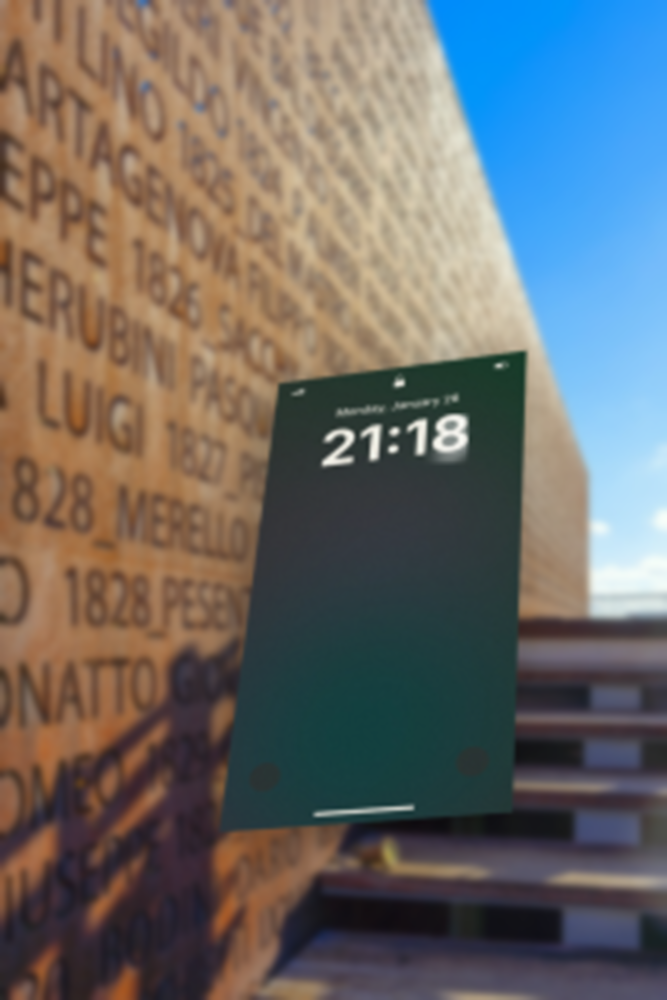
21 h 18 min
